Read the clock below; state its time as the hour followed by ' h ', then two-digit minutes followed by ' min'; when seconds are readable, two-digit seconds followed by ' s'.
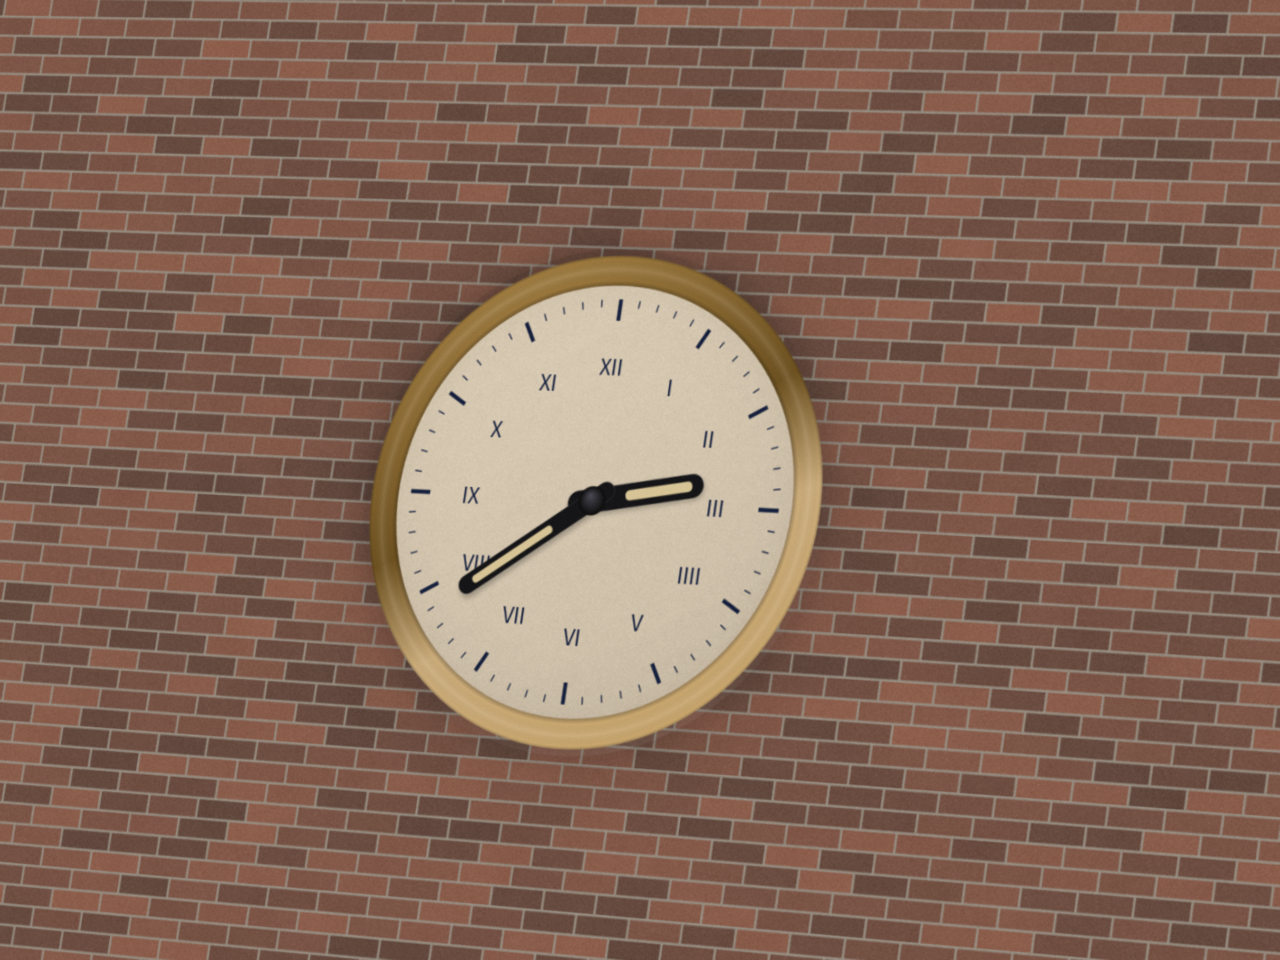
2 h 39 min
